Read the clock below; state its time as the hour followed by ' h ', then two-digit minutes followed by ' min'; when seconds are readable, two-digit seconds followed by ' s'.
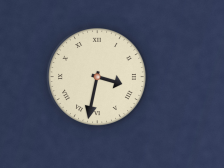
3 h 32 min
